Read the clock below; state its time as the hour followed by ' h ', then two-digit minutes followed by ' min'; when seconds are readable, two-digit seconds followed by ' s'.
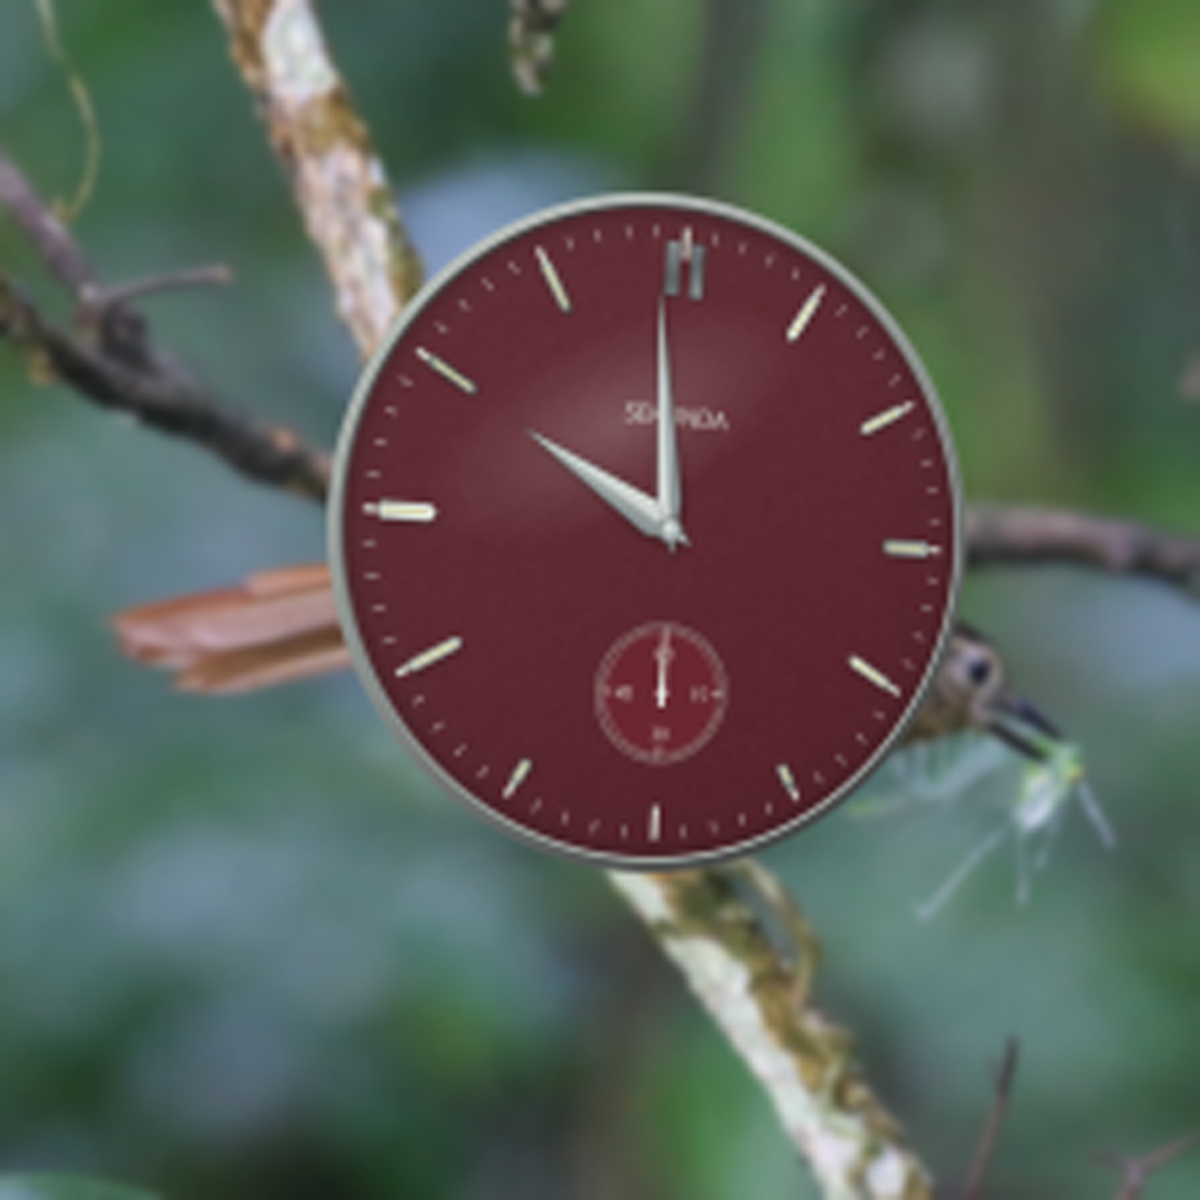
9 h 59 min
